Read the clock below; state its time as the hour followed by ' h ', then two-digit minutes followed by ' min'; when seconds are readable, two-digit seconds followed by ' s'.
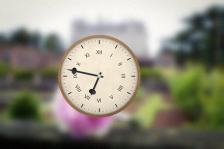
6 h 47 min
